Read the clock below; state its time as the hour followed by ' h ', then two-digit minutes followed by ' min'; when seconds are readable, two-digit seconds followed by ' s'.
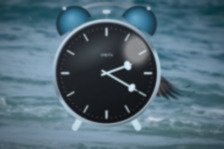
2 h 20 min
